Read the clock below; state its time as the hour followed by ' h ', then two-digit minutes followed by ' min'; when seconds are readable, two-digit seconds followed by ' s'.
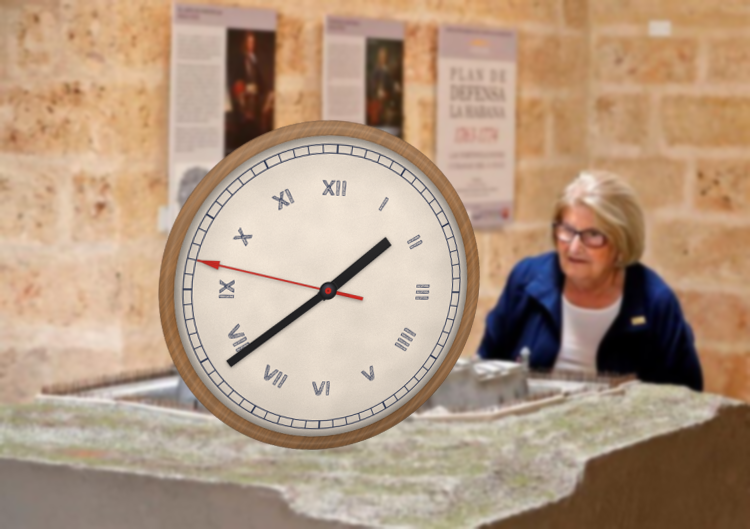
1 h 38 min 47 s
